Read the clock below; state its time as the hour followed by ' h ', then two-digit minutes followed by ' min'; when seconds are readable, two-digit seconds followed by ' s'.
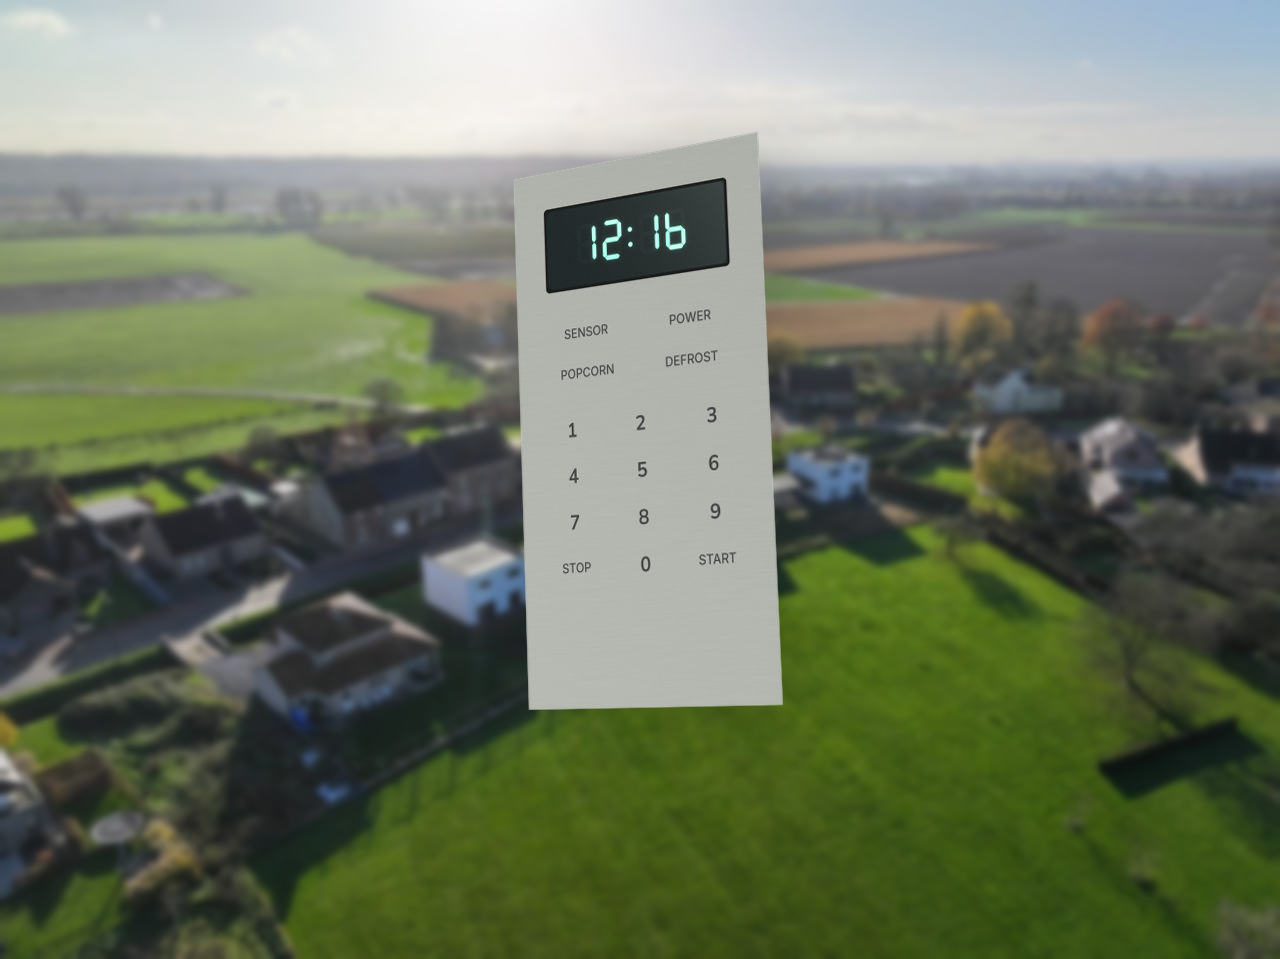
12 h 16 min
